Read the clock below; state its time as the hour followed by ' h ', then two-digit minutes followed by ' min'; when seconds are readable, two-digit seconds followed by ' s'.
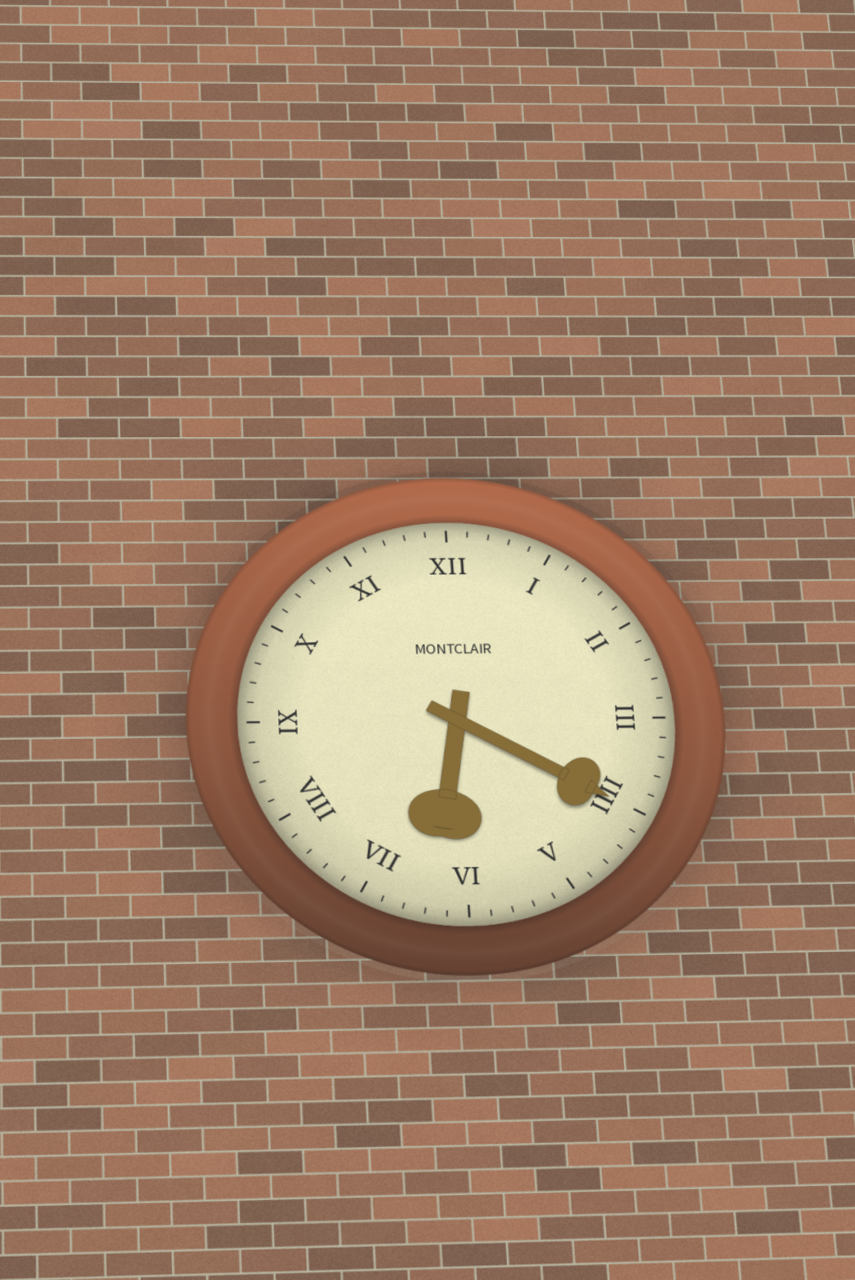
6 h 20 min
